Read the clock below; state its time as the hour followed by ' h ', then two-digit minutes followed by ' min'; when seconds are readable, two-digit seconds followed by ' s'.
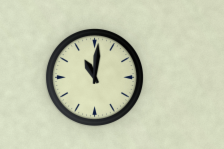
11 h 01 min
